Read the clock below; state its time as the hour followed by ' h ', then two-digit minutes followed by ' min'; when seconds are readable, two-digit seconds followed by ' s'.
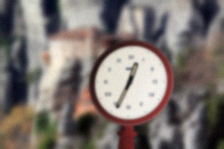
12 h 34 min
